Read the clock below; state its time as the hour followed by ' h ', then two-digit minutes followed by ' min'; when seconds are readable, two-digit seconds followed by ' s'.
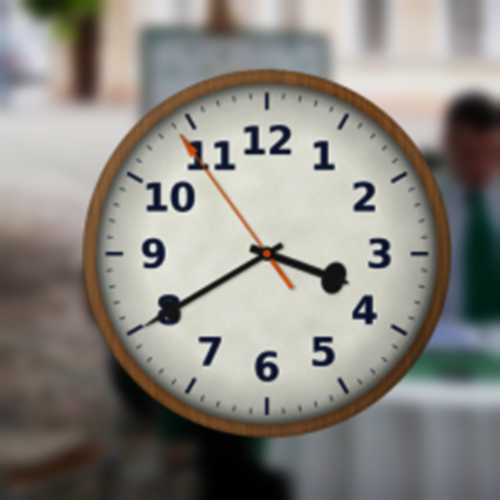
3 h 39 min 54 s
